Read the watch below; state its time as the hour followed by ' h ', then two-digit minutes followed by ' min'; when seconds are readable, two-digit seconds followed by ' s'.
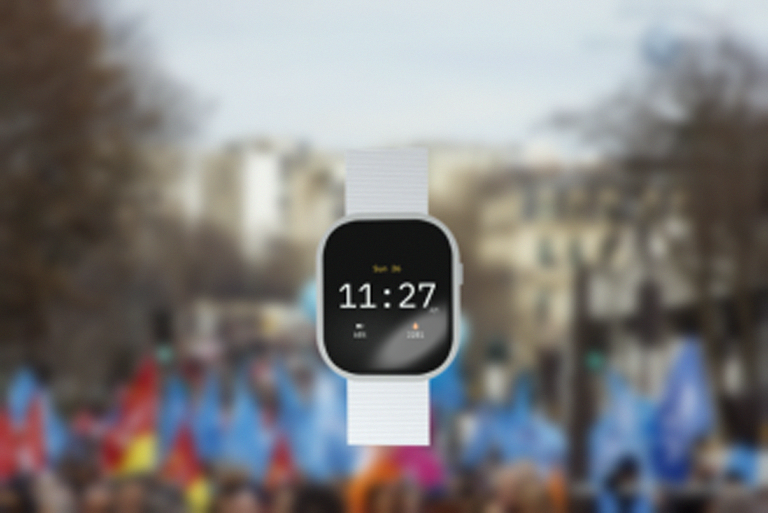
11 h 27 min
